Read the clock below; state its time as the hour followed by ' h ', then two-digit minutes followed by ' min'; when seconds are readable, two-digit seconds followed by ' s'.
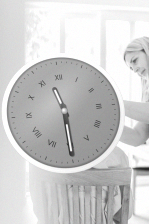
11 h 30 min
